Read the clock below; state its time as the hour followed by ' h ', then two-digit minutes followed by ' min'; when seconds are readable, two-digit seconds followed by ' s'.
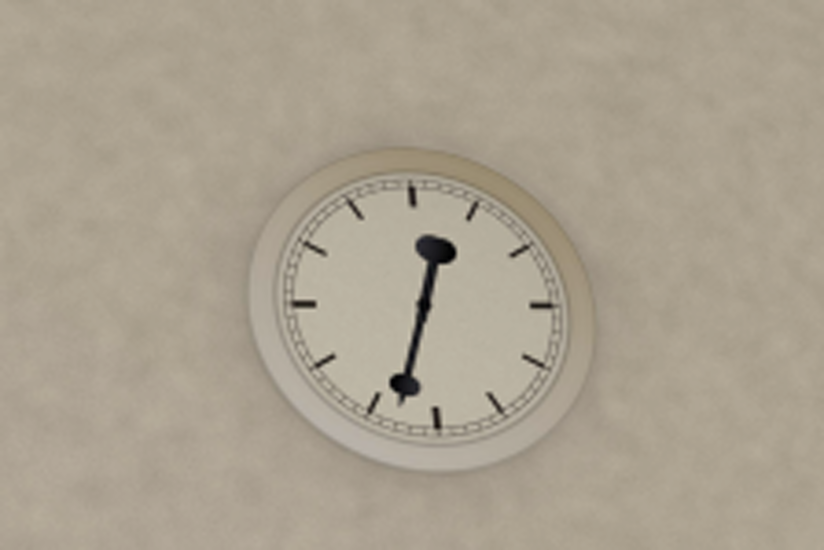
12 h 33 min
